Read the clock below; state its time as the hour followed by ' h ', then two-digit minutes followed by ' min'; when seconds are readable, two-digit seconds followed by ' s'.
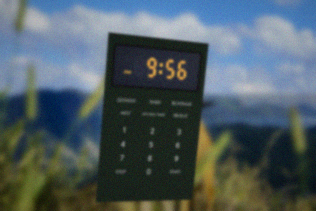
9 h 56 min
